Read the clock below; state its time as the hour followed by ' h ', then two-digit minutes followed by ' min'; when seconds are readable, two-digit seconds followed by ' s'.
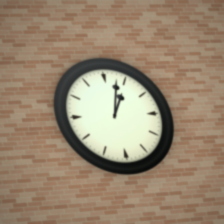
1 h 03 min
